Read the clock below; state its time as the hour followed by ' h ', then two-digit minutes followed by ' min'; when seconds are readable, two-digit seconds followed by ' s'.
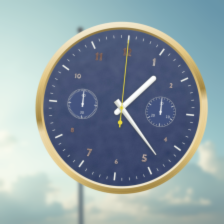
1 h 23 min
